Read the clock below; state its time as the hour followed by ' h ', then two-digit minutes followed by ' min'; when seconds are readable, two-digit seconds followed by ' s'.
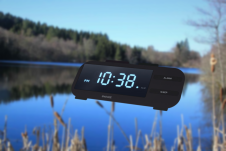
10 h 38 min
